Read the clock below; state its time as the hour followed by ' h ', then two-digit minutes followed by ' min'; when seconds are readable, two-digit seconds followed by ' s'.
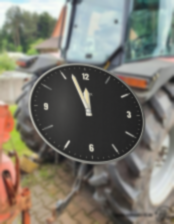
11 h 57 min
